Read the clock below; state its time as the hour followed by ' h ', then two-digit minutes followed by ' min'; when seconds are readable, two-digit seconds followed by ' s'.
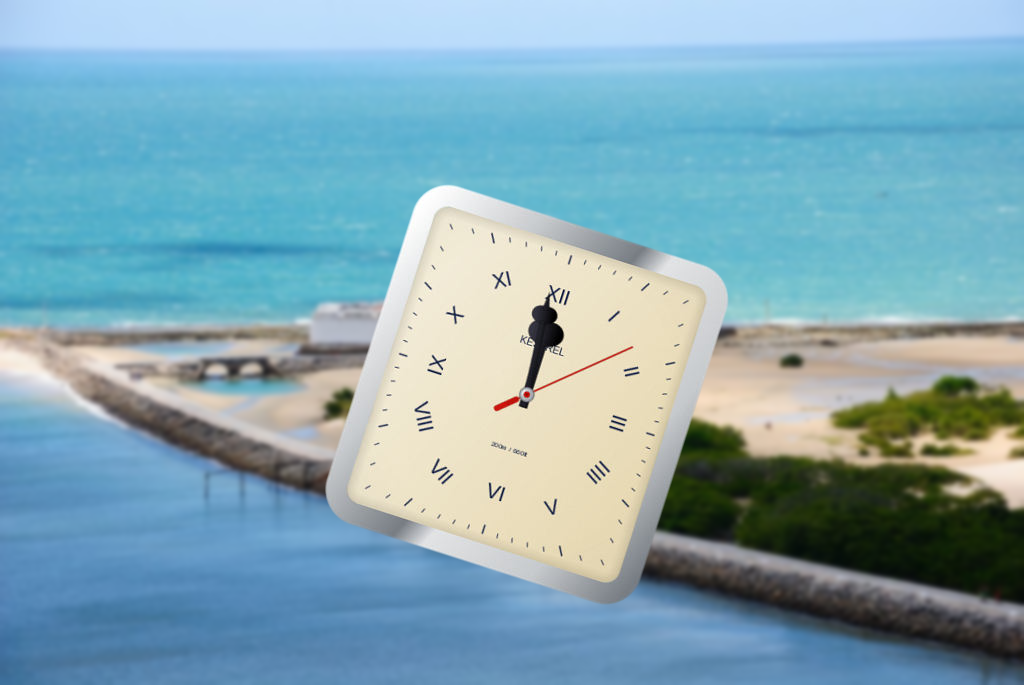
11 h 59 min 08 s
